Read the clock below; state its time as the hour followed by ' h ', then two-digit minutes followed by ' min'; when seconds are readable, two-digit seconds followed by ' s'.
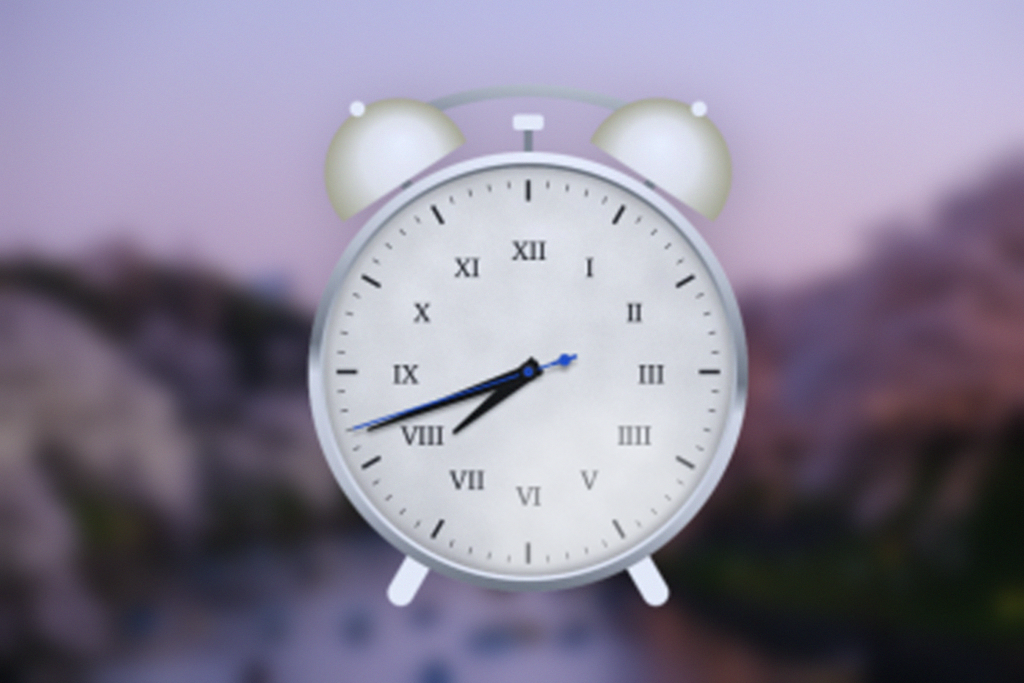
7 h 41 min 42 s
